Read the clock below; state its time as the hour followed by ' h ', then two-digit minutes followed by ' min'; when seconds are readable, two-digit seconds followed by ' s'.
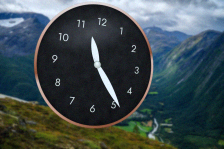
11 h 24 min
